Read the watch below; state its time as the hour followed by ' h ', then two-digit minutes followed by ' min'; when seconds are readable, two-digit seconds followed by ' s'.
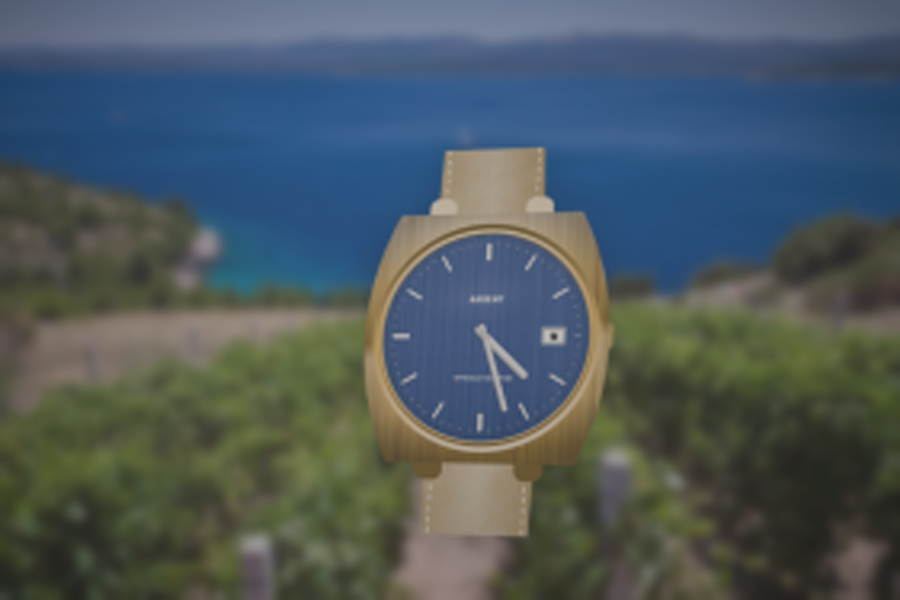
4 h 27 min
